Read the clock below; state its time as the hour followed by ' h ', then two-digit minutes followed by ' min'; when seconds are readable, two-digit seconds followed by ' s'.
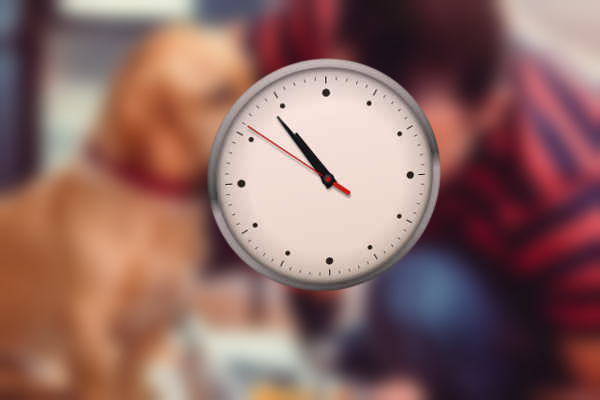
10 h 53 min 51 s
